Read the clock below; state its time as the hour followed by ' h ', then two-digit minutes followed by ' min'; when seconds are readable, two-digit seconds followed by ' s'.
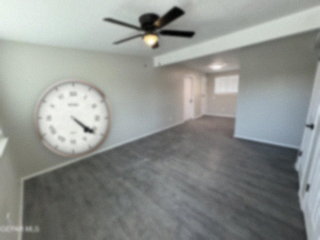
4 h 21 min
